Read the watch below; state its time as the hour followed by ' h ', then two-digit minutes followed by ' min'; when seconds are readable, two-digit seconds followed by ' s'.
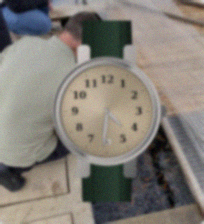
4 h 31 min
